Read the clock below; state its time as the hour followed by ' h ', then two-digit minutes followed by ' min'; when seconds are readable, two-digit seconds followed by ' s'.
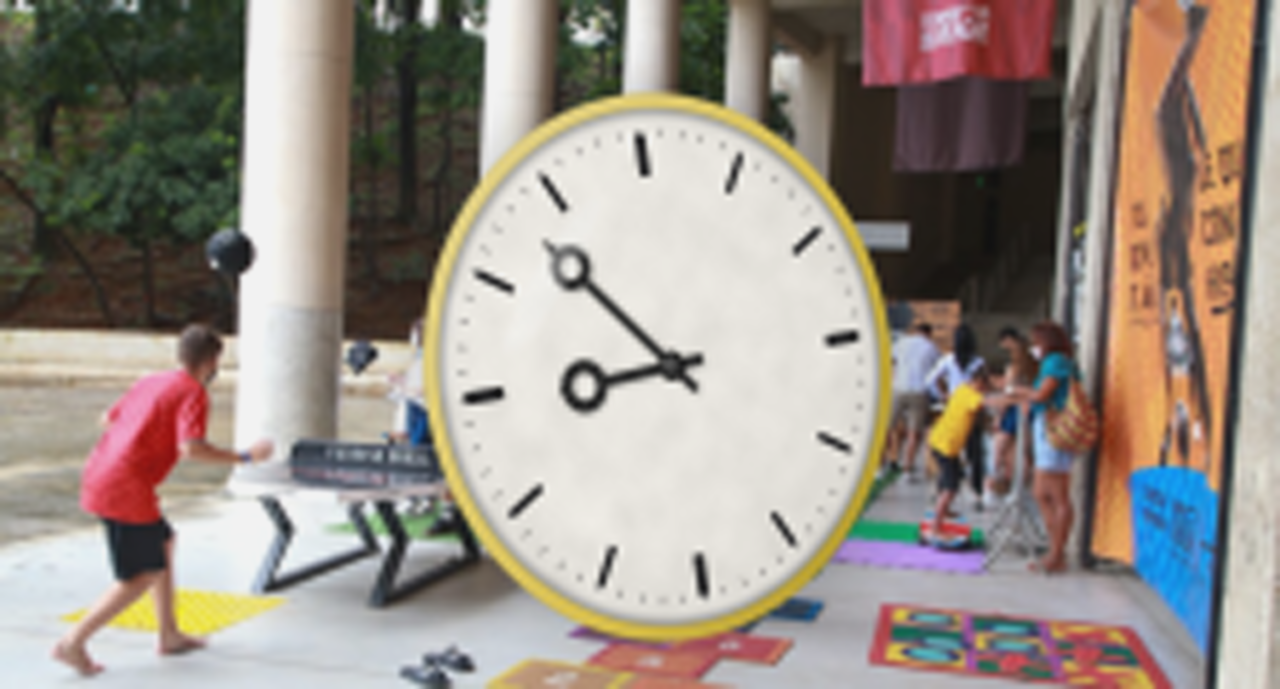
8 h 53 min
